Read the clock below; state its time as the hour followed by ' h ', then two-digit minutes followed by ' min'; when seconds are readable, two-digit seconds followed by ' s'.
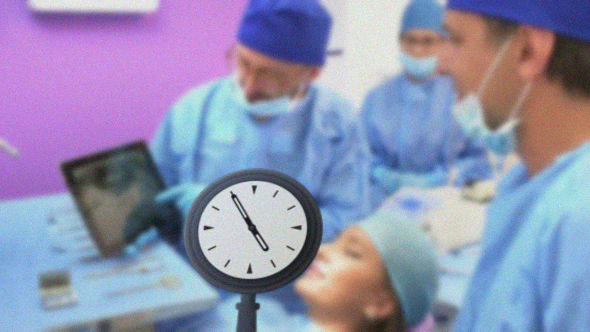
4 h 55 min
